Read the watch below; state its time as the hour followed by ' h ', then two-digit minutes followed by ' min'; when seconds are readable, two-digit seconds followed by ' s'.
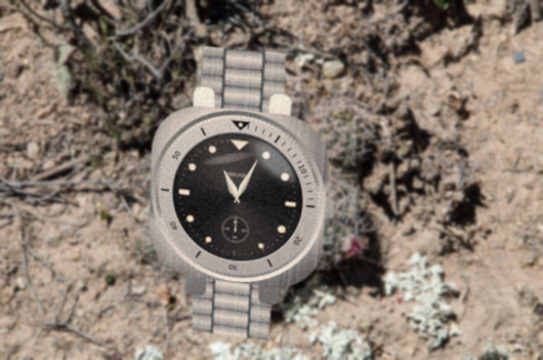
11 h 04 min
